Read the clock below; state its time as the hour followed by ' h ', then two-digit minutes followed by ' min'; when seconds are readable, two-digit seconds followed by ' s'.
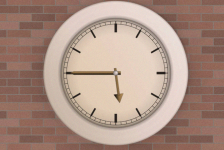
5 h 45 min
